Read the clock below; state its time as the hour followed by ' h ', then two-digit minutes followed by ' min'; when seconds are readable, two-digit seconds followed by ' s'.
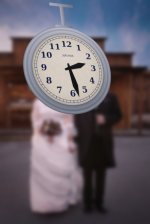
2 h 28 min
